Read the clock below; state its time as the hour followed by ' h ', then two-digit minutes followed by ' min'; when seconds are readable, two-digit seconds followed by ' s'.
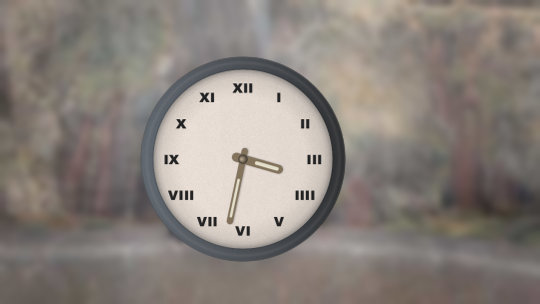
3 h 32 min
